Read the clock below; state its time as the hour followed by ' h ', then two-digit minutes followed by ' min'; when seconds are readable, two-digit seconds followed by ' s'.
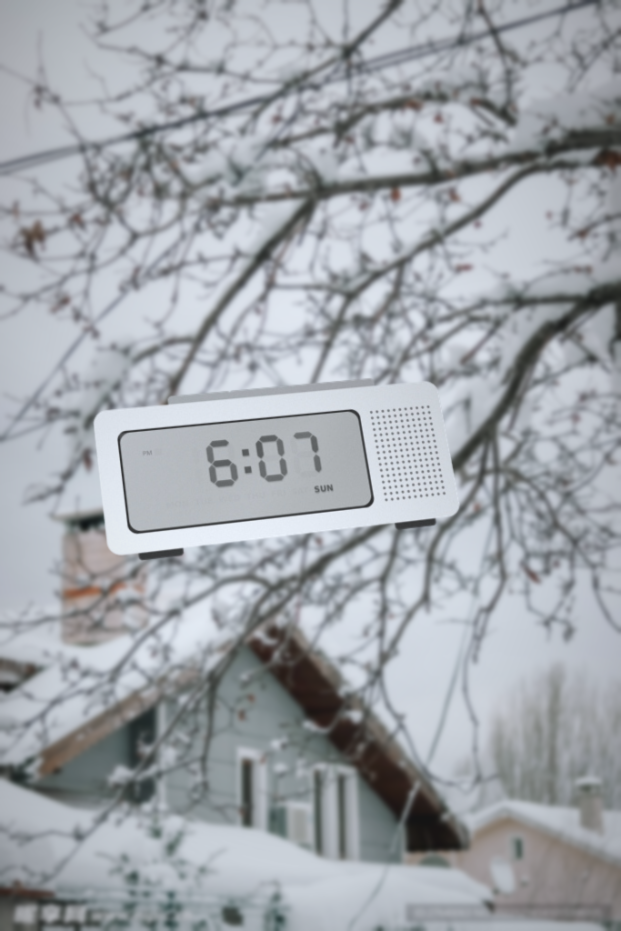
6 h 07 min
